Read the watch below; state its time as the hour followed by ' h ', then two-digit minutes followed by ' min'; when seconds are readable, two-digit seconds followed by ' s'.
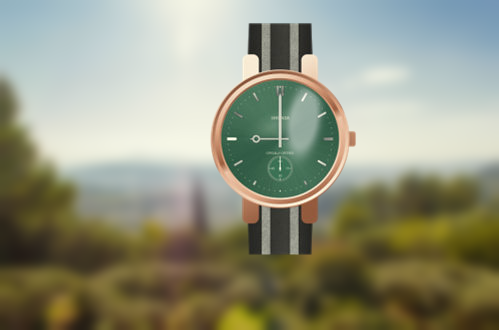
9 h 00 min
